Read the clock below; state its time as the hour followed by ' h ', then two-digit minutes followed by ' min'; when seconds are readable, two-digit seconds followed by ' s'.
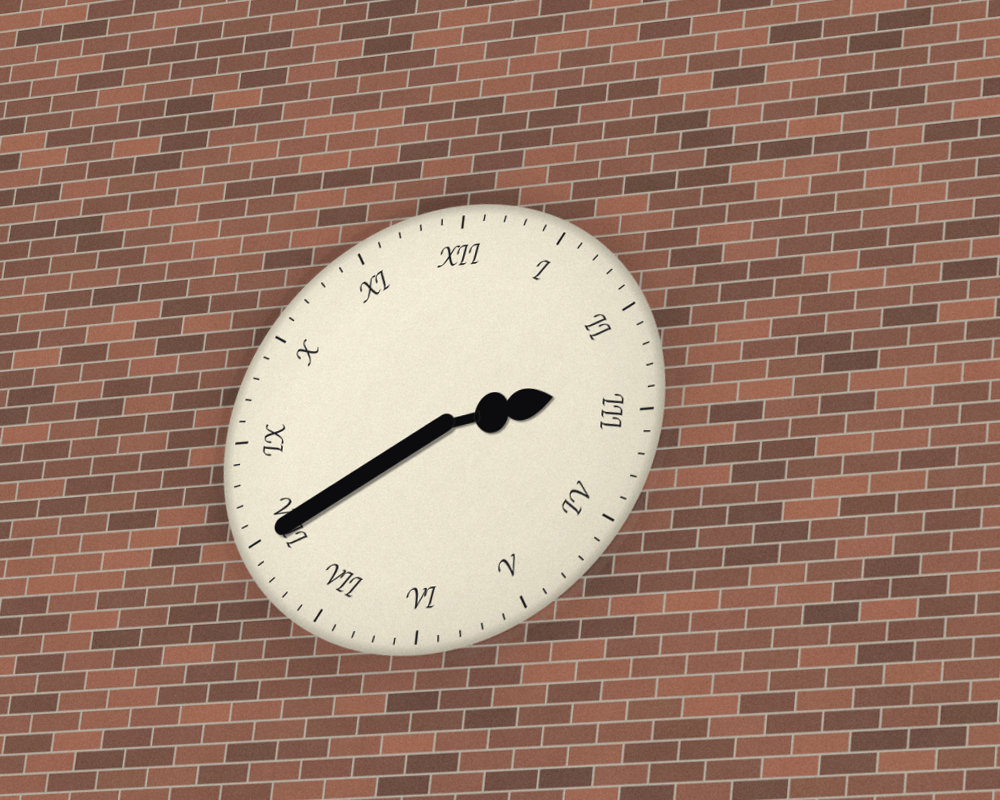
2 h 40 min
